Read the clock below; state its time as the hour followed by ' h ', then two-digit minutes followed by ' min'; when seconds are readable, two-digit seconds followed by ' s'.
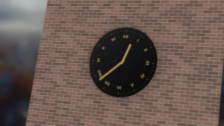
12 h 38 min
